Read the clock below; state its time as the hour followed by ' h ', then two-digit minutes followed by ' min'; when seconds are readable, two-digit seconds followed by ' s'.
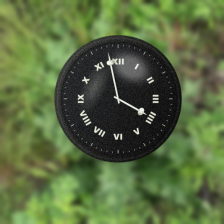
3 h 58 min
